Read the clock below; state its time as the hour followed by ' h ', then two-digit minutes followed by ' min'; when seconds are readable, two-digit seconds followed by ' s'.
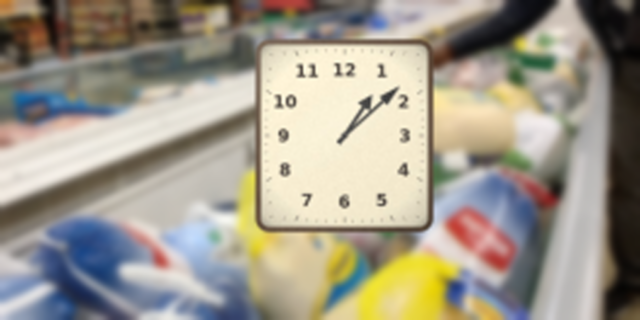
1 h 08 min
